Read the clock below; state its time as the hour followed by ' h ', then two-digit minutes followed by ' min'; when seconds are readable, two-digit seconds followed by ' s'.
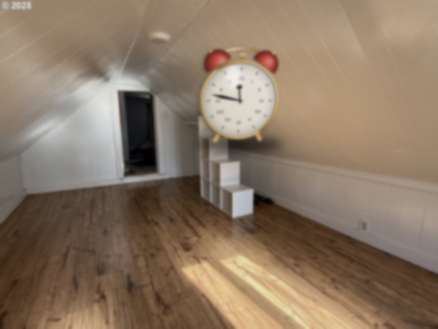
11 h 47 min
